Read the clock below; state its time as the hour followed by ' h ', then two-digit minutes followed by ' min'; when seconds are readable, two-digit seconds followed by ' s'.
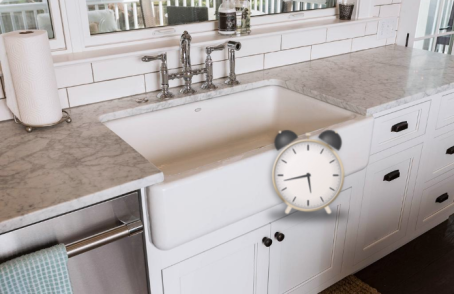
5 h 43 min
